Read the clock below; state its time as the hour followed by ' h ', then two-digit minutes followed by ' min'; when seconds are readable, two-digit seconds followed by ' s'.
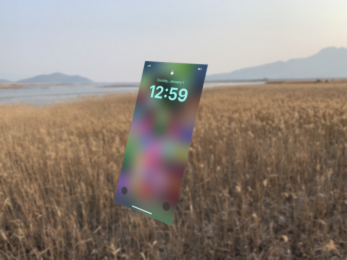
12 h 59 min
